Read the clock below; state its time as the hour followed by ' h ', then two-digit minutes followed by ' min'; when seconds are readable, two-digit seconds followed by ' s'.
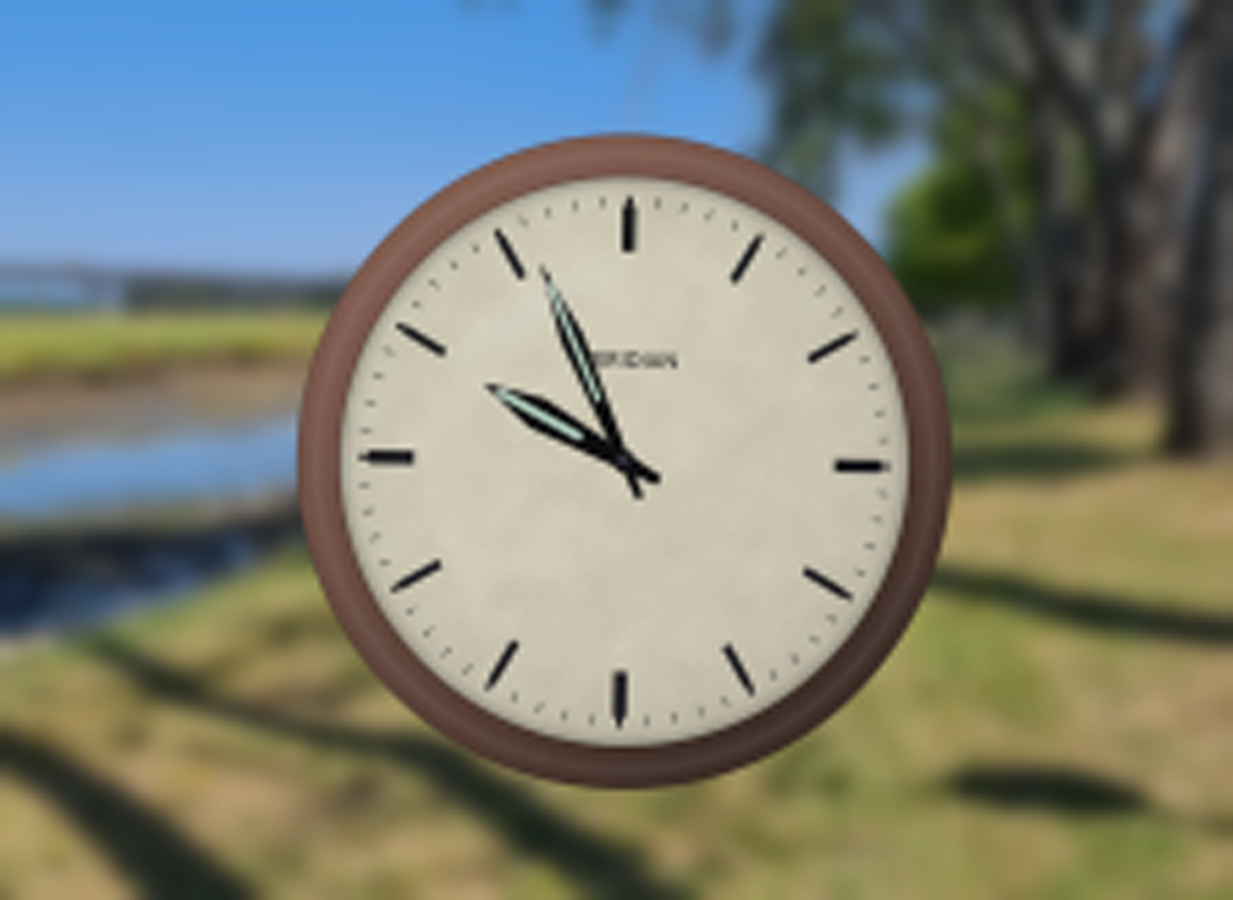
9 h 56 min
